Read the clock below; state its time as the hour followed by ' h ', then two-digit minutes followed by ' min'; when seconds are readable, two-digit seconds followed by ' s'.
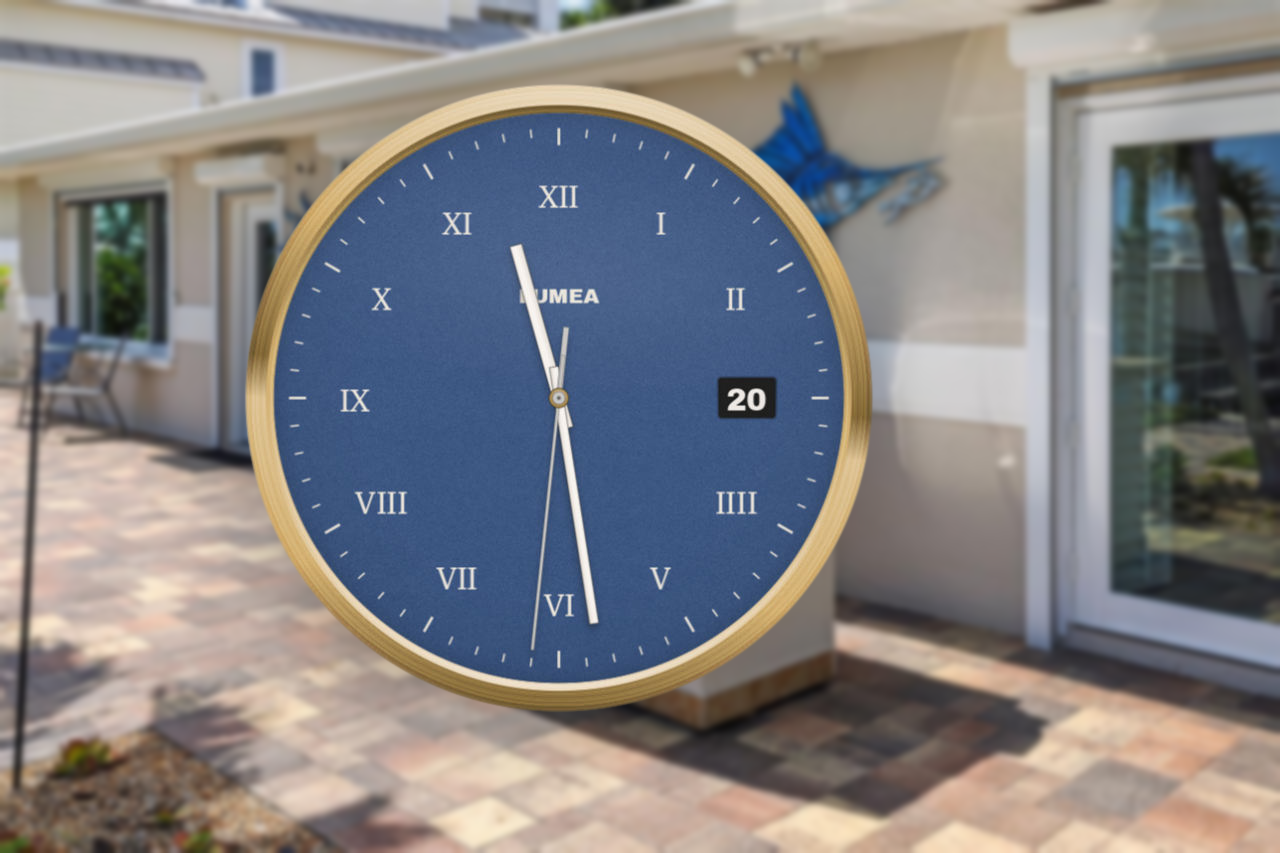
11 h 28 min 31 s
